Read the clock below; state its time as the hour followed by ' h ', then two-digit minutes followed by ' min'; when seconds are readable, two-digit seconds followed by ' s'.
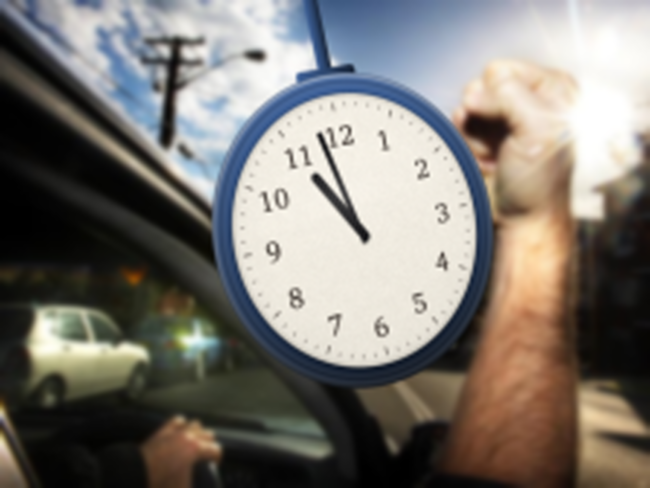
10 h 58 min
